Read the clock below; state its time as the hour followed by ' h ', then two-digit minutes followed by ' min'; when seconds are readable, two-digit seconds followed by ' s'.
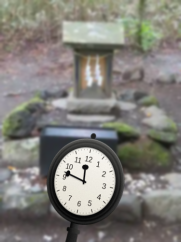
11 h 47 min
